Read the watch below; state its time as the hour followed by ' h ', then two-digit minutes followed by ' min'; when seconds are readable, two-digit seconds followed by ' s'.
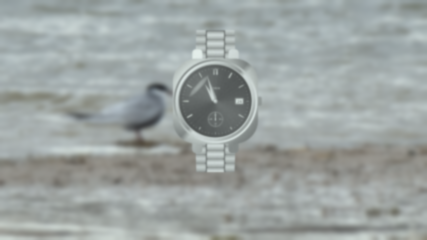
10 h 57 min
